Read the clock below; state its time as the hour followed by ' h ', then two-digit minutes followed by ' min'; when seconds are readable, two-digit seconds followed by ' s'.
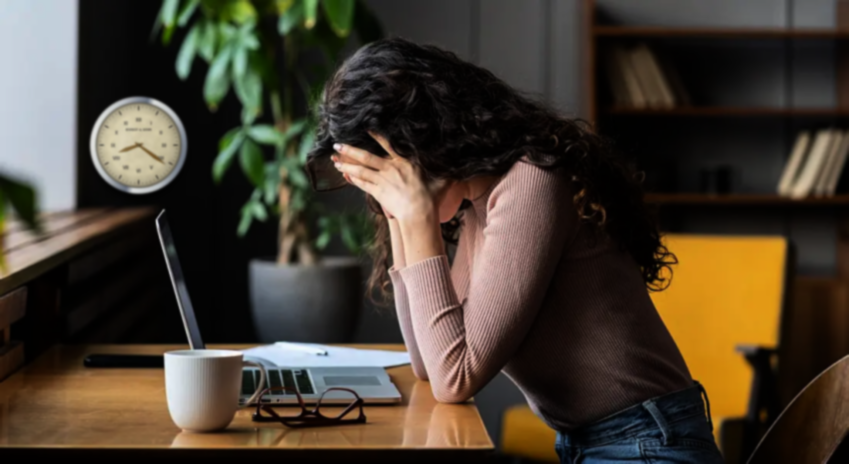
8 h 21 min
